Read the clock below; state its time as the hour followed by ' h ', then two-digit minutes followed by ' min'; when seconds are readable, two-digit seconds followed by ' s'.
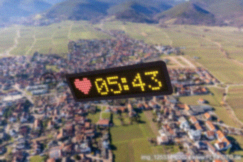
5 h 43 min
